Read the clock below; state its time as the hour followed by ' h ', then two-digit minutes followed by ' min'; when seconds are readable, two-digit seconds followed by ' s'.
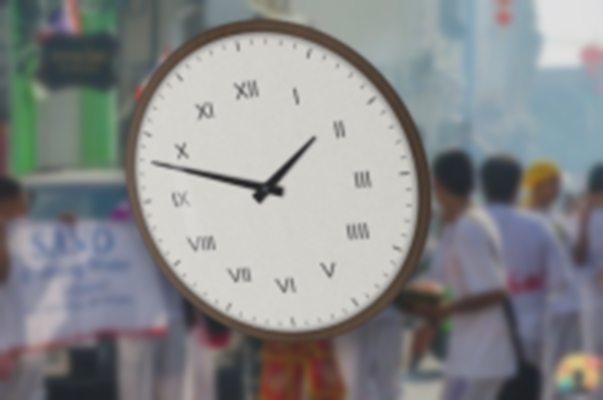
1 h 48 min
